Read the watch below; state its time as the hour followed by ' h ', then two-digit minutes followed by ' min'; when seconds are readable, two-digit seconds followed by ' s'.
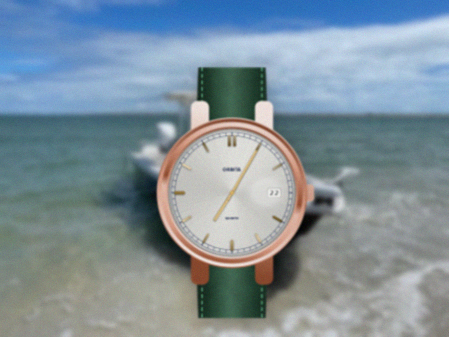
7 h 05 min
